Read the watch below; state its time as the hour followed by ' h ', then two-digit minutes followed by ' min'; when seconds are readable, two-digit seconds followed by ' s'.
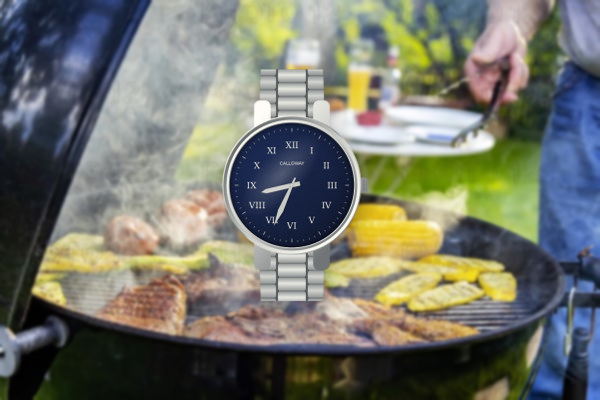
8 h 34 min
